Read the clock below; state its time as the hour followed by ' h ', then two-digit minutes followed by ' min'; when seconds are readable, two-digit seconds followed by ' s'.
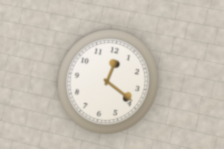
12 h 19 min
